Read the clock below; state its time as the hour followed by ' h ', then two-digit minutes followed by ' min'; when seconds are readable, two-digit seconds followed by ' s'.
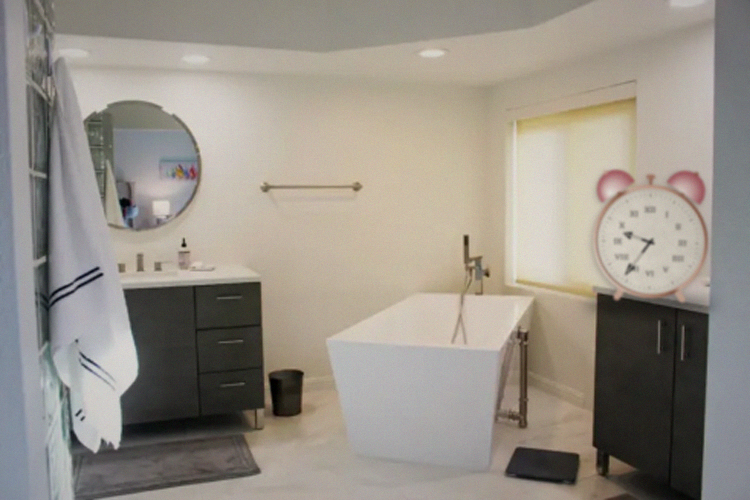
9 h 36 min
